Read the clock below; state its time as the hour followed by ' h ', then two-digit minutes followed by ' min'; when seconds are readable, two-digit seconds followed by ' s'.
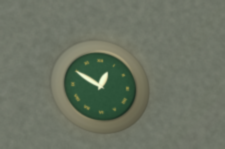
12 h 50 min
